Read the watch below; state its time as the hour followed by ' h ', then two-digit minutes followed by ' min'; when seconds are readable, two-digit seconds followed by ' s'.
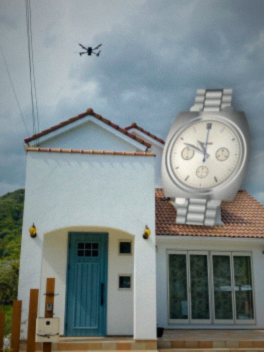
10 h 49 min
